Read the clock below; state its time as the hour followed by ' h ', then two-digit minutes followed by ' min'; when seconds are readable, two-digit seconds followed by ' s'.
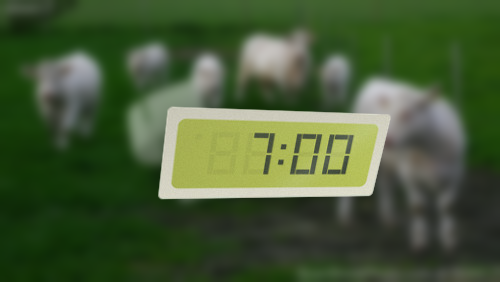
7 h 00 min
